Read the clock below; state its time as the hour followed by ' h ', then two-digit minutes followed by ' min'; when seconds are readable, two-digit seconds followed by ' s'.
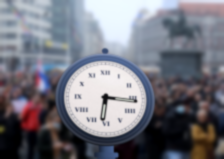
6 h 16 min
